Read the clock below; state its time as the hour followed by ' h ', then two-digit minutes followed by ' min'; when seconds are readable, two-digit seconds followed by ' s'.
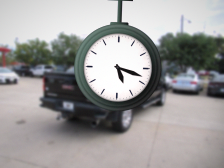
5 h 18 min
